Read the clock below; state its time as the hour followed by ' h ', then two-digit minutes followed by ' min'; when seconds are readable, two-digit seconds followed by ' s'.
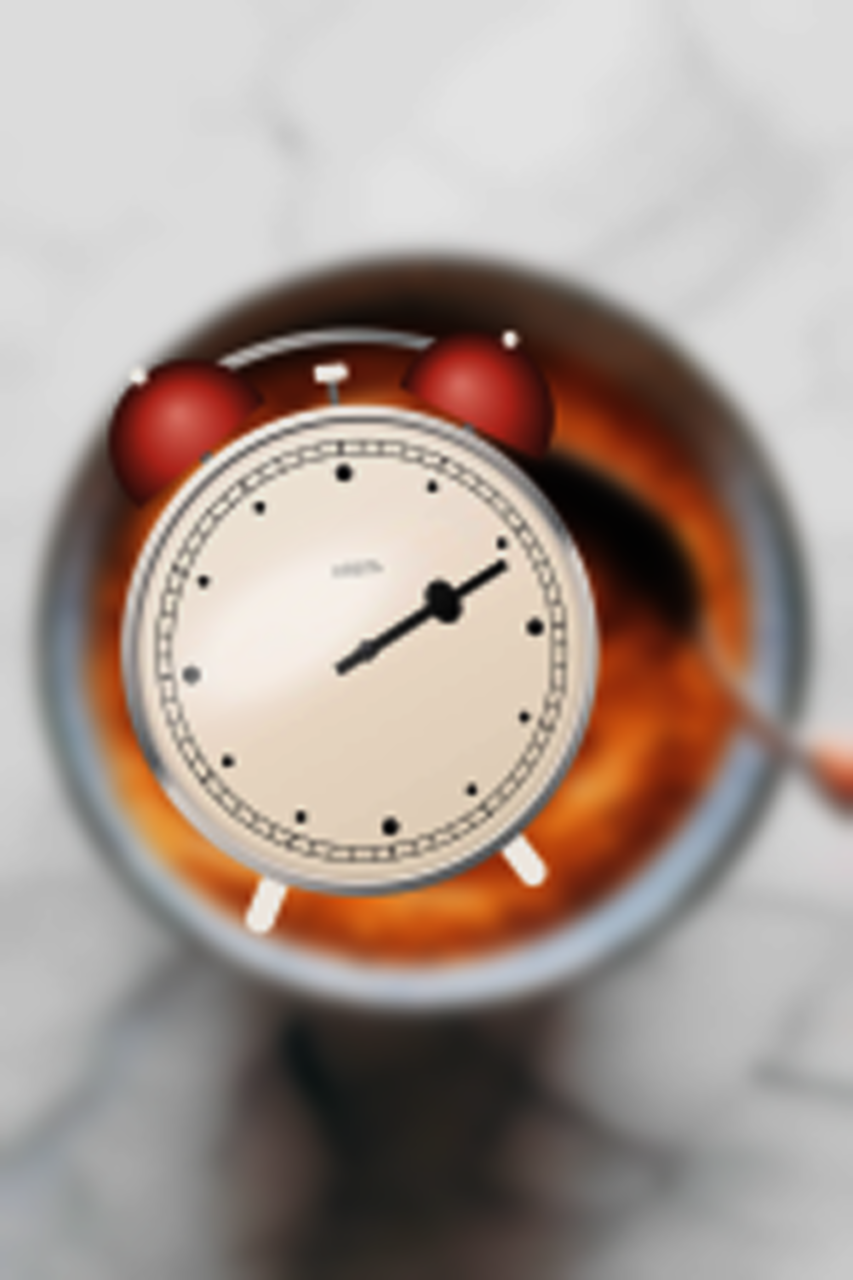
2 h 11 min
